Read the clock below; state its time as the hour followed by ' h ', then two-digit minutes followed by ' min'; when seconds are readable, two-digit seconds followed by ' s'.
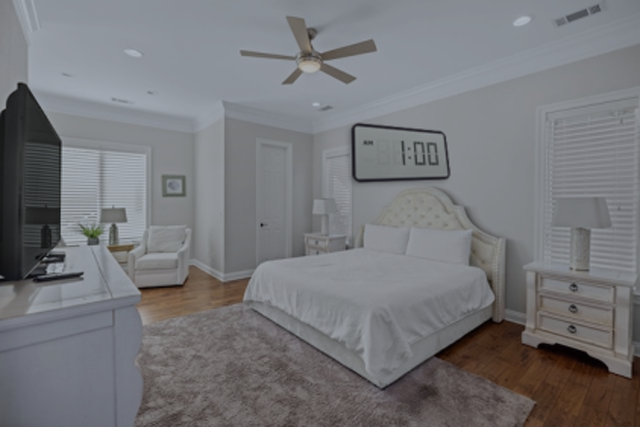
1 h 00 min
